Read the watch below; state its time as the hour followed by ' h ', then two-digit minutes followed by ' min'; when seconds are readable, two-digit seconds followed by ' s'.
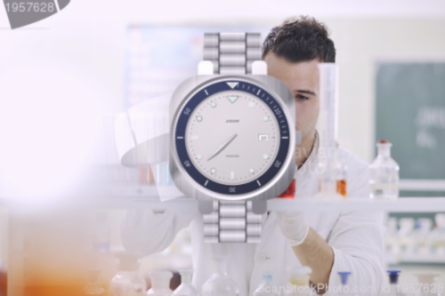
7 h 38 min
